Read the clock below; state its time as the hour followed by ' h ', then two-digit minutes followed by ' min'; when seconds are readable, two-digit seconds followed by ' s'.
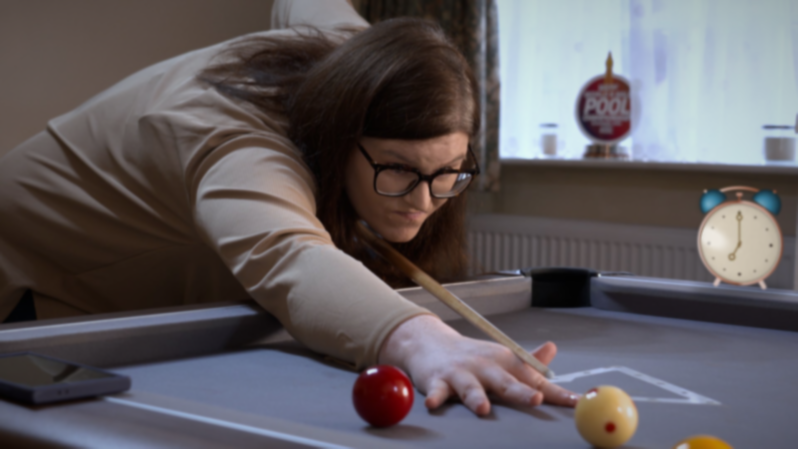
7 h 00 min
